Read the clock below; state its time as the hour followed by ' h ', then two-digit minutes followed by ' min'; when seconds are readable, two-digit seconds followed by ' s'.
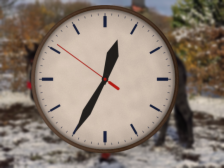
12 h 34 min 51 s
